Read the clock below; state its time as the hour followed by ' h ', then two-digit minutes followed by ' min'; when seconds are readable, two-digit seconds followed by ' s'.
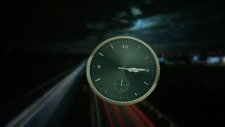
3 h 15 min
